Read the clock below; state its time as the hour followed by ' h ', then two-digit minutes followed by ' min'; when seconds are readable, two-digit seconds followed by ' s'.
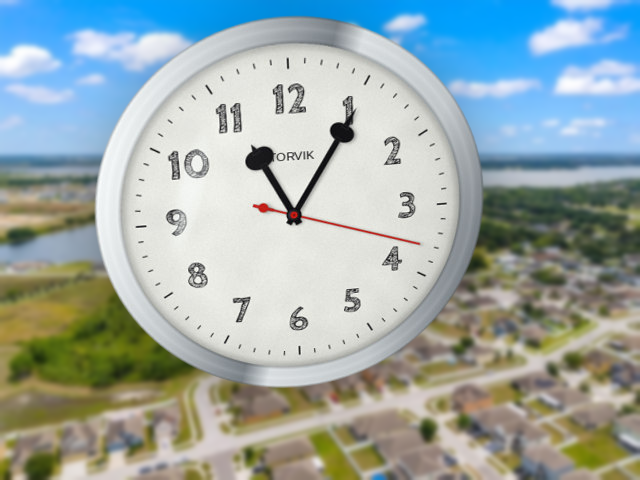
11 h 05 min 18 s
